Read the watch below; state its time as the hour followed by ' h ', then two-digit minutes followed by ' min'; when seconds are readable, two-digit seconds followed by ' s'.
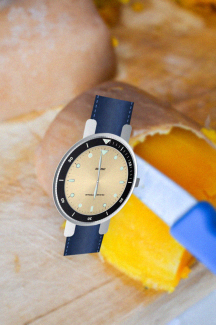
5 h 59 min
